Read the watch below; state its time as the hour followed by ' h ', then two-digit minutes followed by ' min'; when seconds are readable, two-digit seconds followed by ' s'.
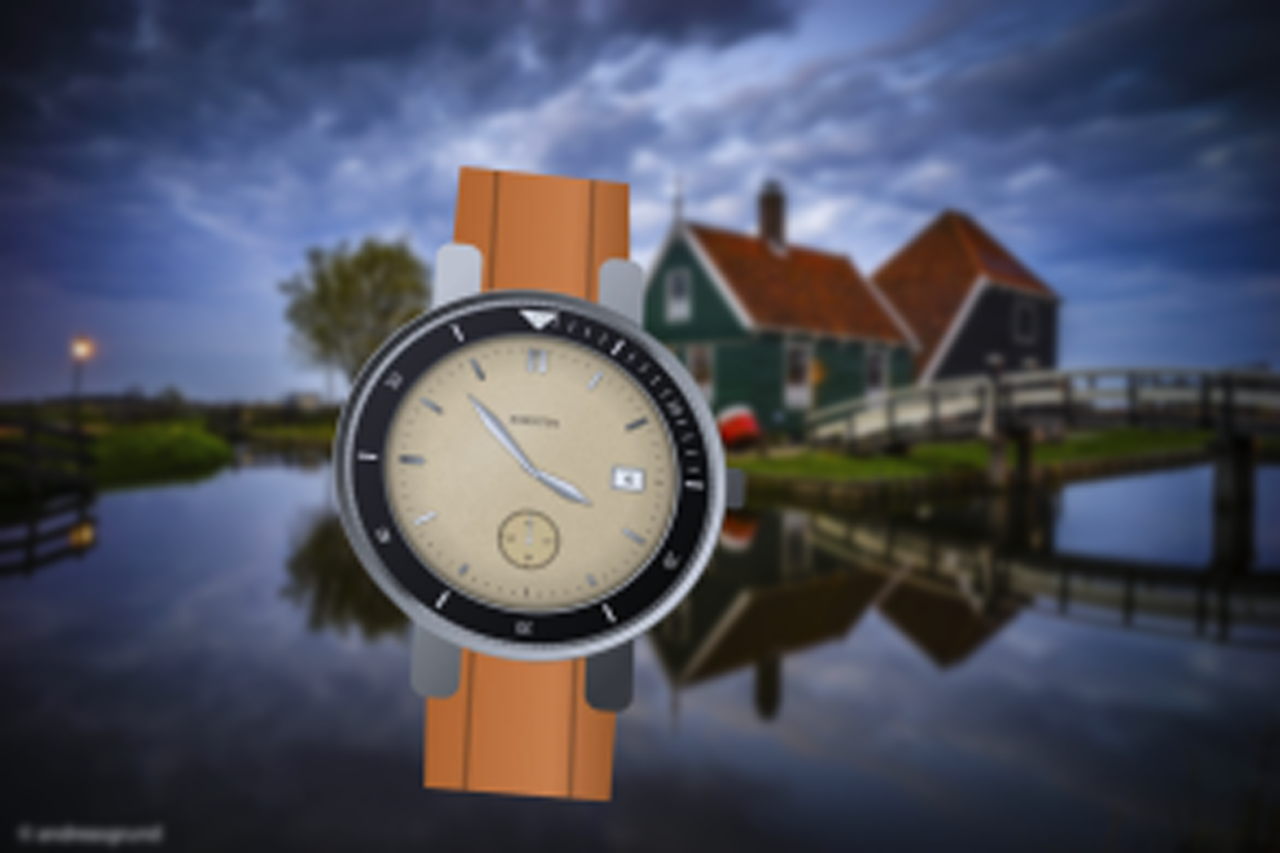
3 h 53 min
